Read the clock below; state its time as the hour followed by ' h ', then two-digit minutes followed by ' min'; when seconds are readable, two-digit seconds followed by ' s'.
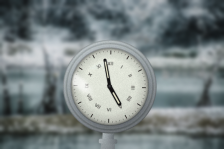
4 h 58 min
